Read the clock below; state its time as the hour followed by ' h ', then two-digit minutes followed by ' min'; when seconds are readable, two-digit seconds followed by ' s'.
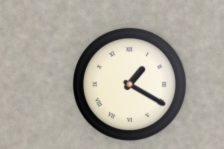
1 h 20 min
